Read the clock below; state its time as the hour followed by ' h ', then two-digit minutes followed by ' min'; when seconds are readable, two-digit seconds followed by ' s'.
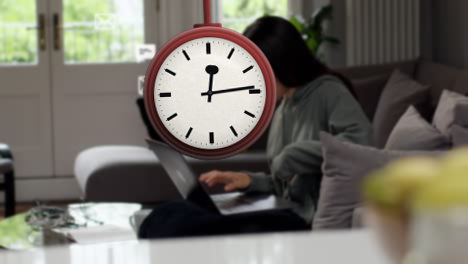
12 h 14 min
